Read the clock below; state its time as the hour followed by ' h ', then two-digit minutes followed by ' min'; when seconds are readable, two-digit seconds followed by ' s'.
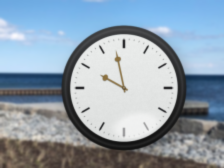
9 h 58 min
